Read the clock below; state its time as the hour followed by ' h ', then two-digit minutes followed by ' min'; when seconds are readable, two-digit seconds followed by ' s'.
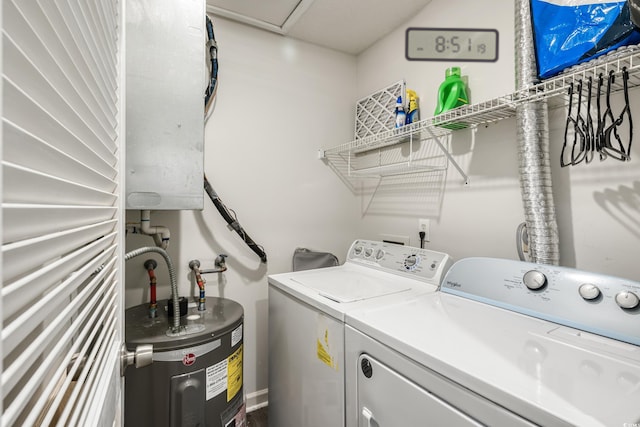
8 h 51 min
